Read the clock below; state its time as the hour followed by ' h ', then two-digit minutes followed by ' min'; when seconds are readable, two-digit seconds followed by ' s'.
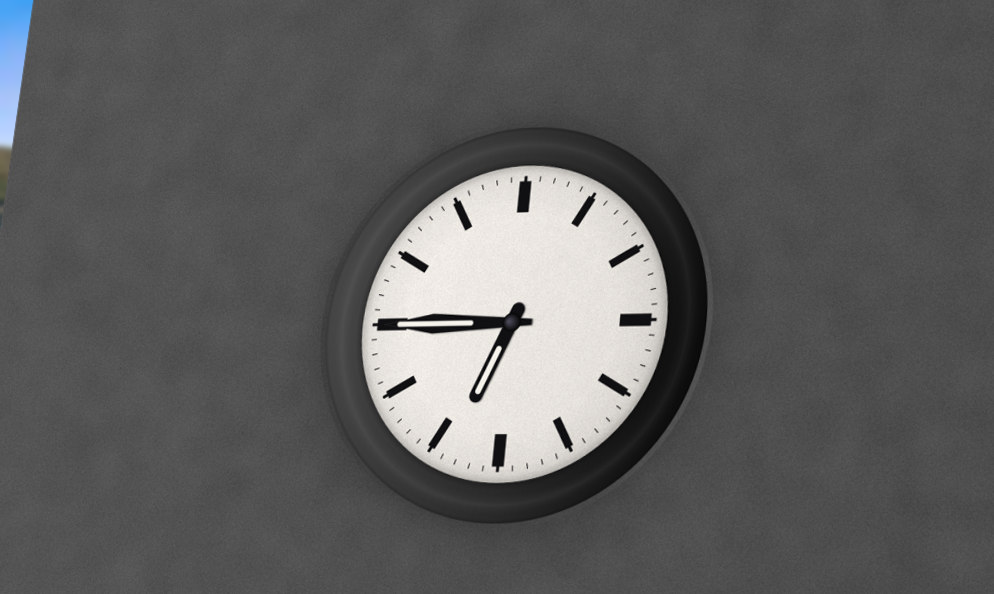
6 h 45 min
